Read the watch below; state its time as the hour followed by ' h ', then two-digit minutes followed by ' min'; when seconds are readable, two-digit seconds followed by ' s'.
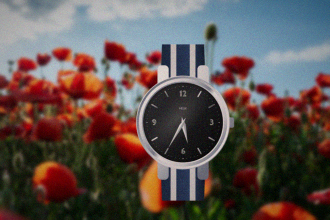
5 h 35 min
